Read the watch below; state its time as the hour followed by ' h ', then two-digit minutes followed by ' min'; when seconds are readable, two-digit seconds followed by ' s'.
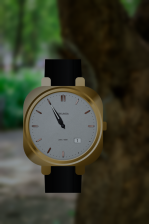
10 h 55 min
